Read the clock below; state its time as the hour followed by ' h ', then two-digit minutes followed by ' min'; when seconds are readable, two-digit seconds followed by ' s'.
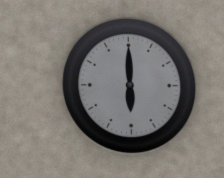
6 h 00 min
